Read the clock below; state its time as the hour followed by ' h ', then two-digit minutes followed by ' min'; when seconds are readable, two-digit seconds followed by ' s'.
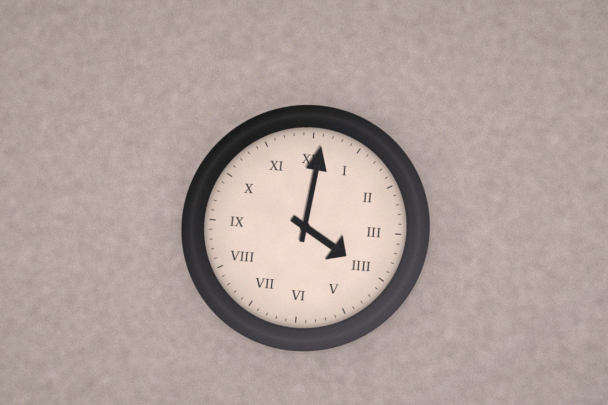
4 h 01 min
